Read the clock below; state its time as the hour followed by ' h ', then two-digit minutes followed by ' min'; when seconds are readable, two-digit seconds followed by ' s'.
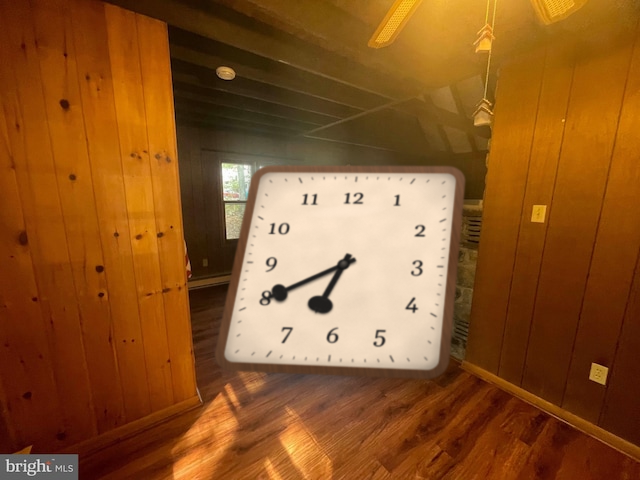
6 h 40 min
